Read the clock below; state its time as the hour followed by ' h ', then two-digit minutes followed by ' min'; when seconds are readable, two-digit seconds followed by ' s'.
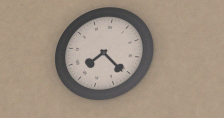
7 h 21 min
